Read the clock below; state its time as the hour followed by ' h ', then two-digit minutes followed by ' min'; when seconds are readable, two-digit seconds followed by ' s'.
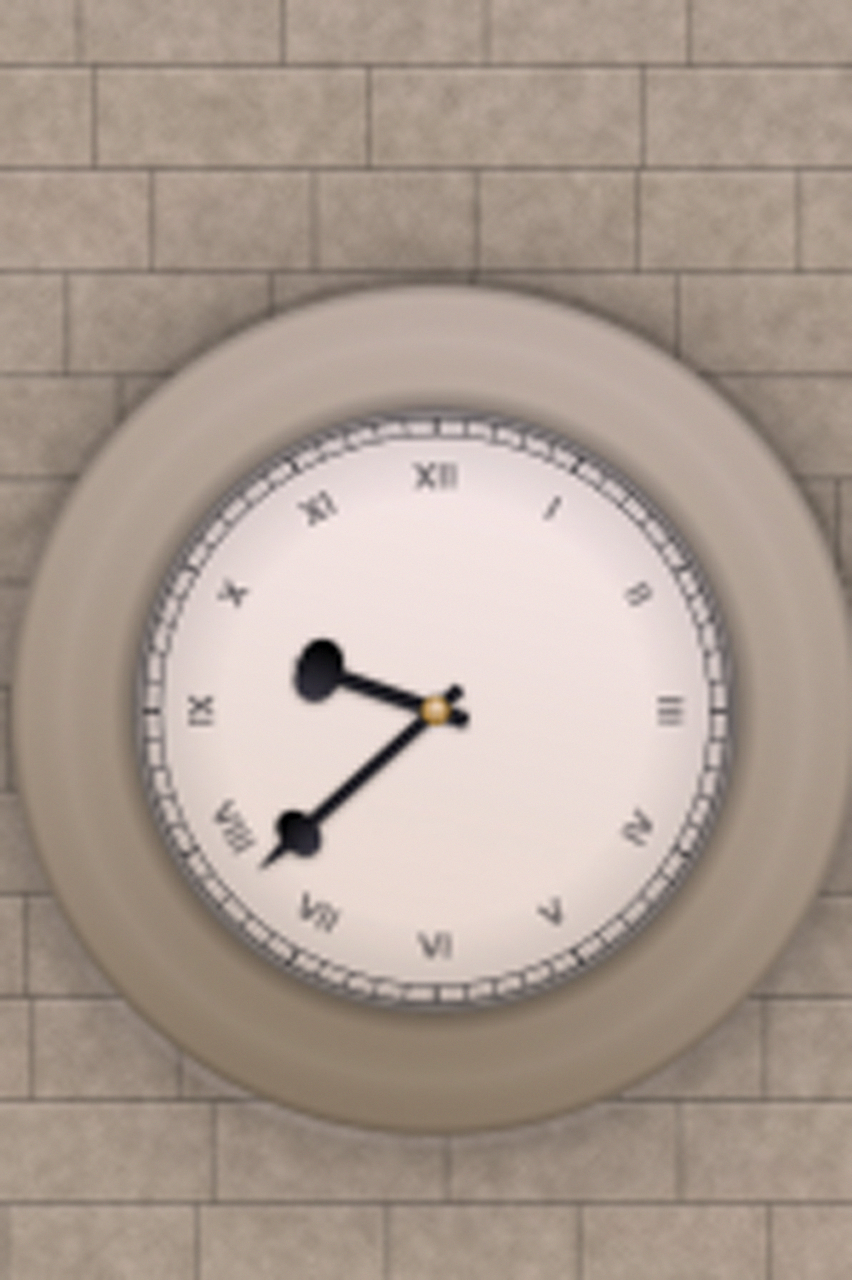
9 h 38 min
